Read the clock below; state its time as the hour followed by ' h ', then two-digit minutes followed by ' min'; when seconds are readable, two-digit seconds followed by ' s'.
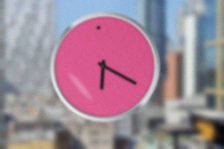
6 h 21 min
